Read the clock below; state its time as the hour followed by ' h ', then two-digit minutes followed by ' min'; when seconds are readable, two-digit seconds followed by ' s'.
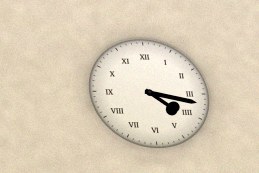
4 h 17 min
